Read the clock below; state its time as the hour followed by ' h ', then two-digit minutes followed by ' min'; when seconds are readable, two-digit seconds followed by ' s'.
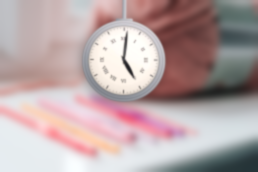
5 h 01 min
